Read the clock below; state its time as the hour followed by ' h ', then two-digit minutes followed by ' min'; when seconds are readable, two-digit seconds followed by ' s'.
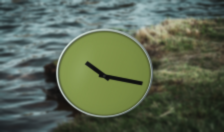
10 h 17 min
